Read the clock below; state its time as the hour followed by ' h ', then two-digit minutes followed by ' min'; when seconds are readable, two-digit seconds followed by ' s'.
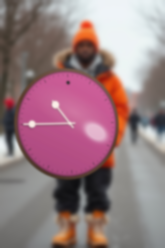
10 h 45 min
